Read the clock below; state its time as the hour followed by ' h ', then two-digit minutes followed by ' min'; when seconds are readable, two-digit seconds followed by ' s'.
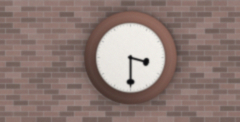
3 h 30 min
